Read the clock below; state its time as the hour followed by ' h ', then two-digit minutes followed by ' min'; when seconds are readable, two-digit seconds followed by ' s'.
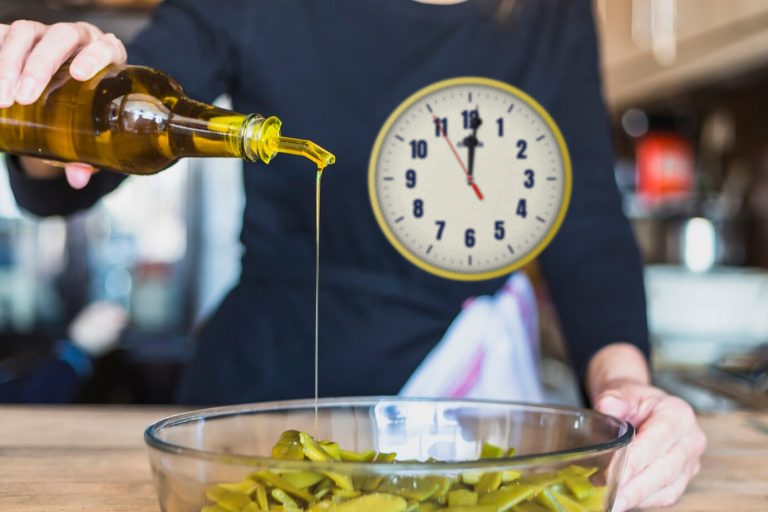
12 h 00 min 55 s
